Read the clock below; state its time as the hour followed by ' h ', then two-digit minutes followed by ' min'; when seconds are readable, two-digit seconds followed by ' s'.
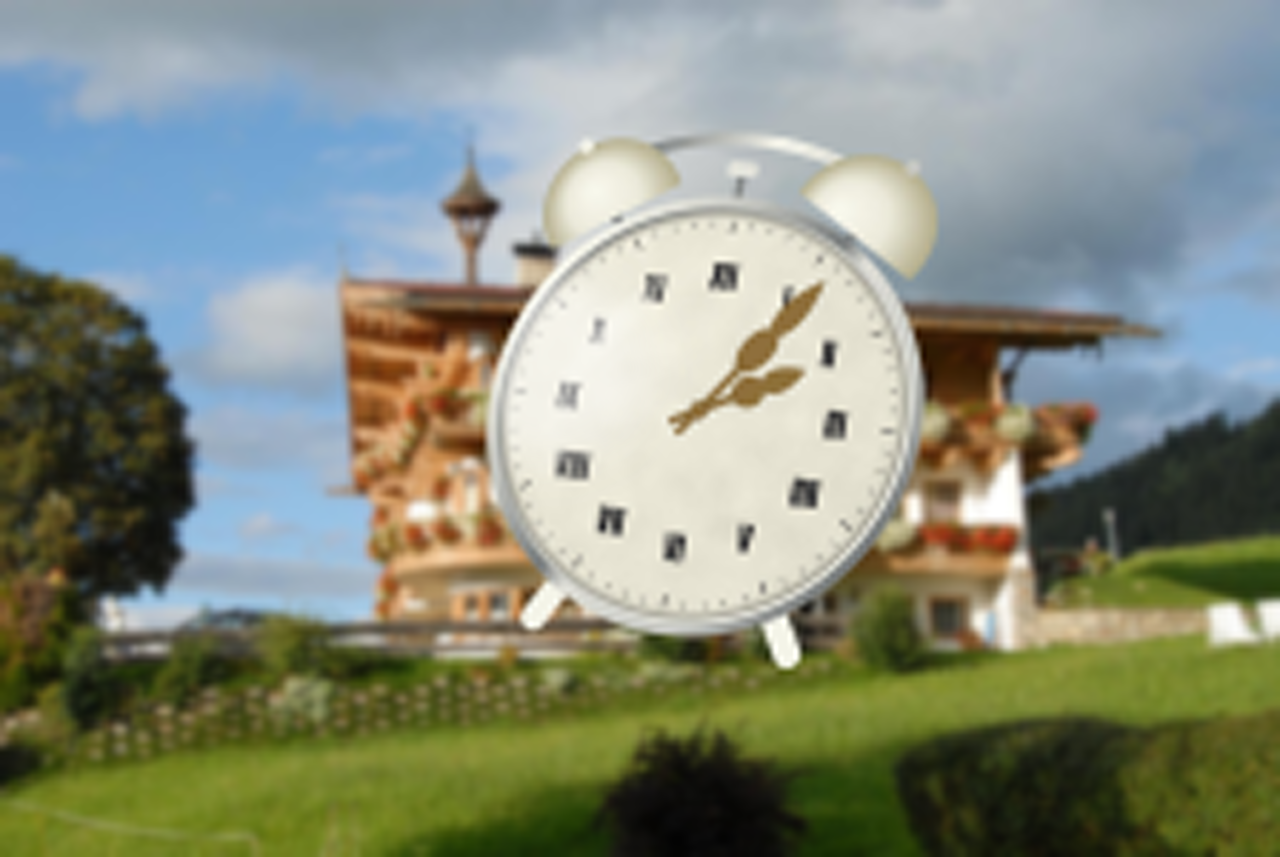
2 h 06 min
